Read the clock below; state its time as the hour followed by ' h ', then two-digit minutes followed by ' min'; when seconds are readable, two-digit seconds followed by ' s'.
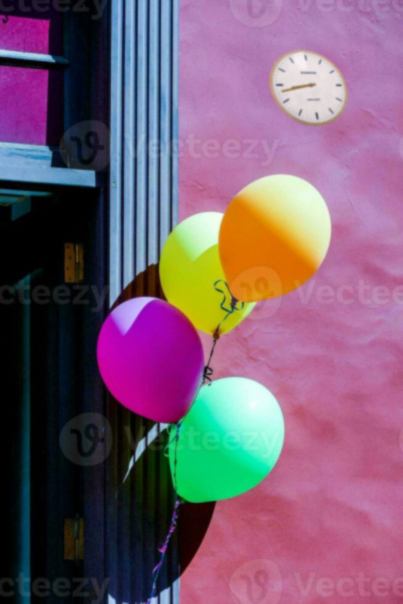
8 h 43 min
